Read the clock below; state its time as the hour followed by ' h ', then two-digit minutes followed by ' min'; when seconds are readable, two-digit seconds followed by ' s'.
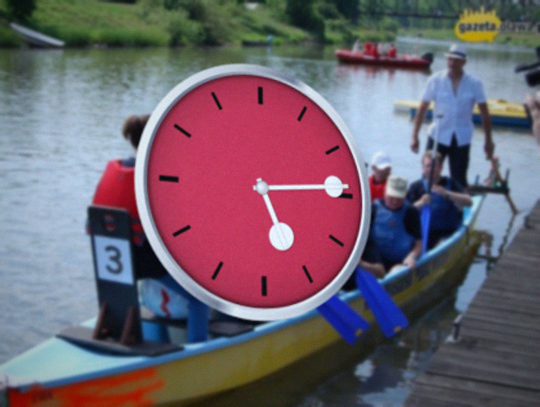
5 h 14 min
